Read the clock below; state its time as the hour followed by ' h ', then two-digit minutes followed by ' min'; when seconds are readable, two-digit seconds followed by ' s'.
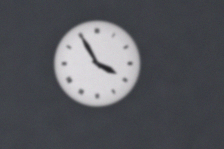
3 h 55 min
